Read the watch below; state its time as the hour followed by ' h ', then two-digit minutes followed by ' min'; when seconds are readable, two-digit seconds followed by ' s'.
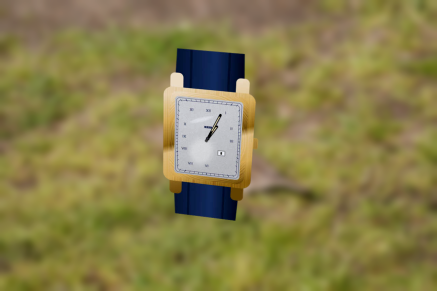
1 h 04 min
